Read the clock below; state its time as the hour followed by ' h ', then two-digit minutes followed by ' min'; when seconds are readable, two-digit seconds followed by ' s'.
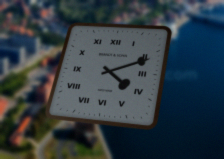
4 h 11 min
